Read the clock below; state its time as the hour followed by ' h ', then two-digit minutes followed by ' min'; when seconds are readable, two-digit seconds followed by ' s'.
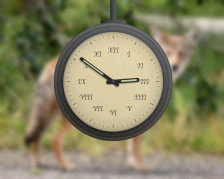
2 h 51 min
